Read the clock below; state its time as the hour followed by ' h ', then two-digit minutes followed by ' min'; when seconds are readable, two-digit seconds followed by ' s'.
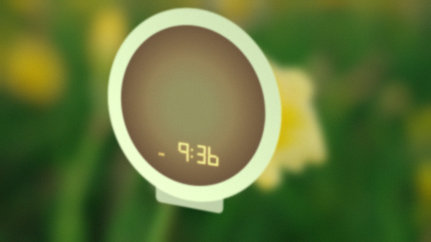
9 h 36 min
